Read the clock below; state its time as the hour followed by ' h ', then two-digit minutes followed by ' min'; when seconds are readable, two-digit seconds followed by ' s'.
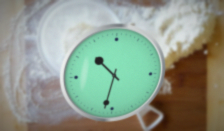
10 h 32 min
